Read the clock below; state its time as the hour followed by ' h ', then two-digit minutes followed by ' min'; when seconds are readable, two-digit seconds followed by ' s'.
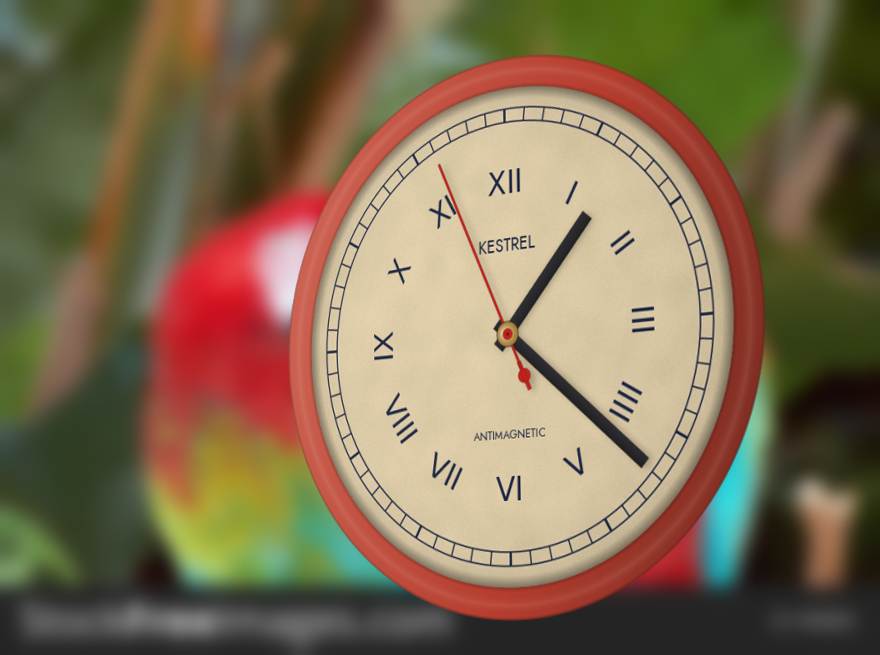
1 h 21 min 56 s
